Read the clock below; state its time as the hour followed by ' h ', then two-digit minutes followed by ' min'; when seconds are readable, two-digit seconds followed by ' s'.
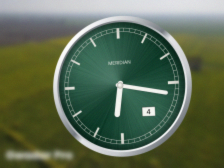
6 h 17 min
